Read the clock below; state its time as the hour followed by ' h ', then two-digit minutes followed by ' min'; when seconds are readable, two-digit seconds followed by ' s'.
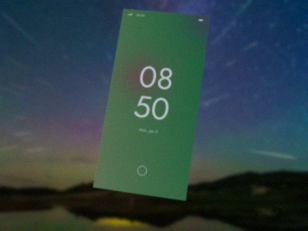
8 h 50 min
